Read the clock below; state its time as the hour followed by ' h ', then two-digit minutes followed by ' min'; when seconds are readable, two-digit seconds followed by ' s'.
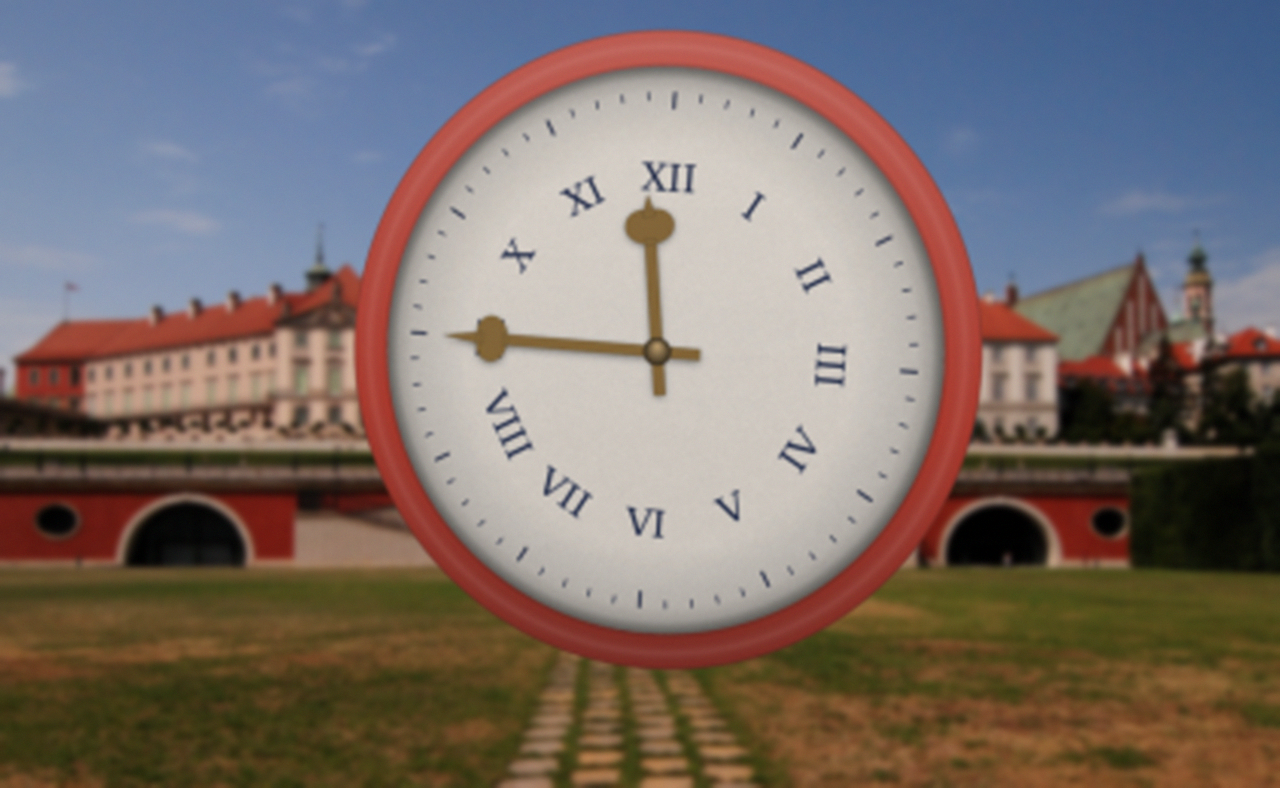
11 h 45 min
